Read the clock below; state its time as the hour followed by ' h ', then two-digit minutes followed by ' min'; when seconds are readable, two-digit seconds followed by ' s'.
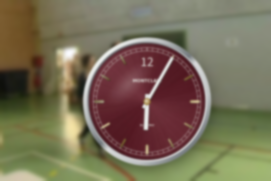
6 h 05 min
